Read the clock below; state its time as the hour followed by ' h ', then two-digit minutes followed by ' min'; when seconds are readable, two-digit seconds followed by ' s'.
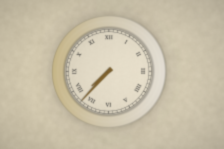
7 h 37 min
